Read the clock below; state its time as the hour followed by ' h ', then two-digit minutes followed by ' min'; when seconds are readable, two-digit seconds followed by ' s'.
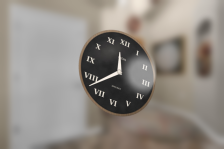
11 h 38 min
